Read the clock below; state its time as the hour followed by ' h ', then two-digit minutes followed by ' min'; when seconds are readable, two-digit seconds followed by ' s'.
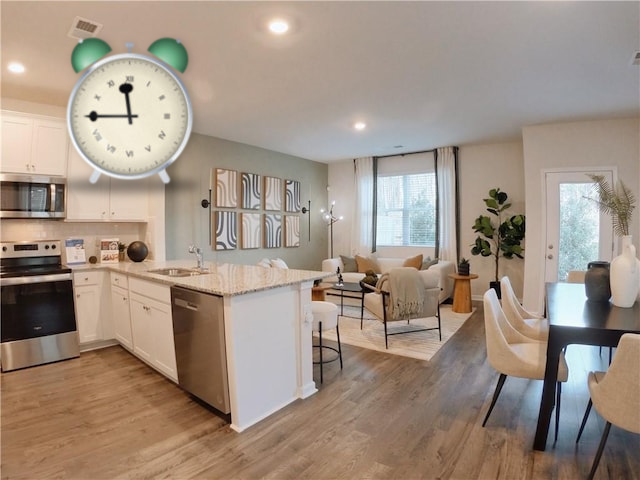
11 h 45 min
